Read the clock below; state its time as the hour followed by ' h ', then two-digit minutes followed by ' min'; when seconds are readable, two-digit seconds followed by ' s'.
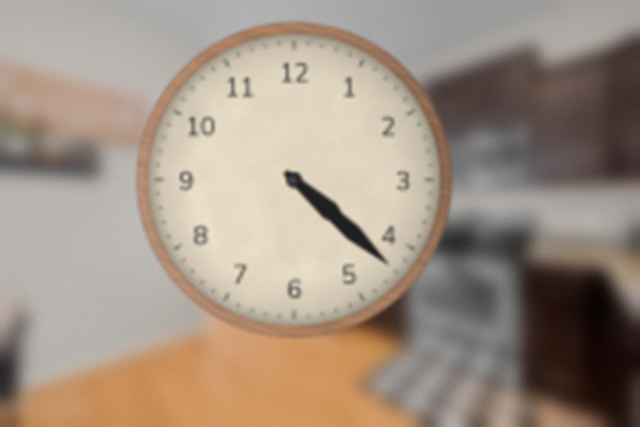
4 h 22 min
